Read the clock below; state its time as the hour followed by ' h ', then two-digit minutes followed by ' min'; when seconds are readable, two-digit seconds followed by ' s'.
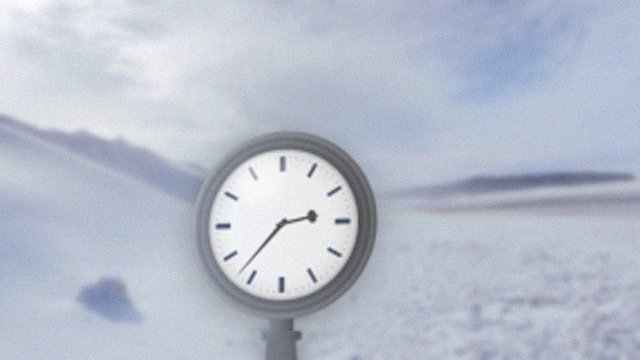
2 h 37 min
